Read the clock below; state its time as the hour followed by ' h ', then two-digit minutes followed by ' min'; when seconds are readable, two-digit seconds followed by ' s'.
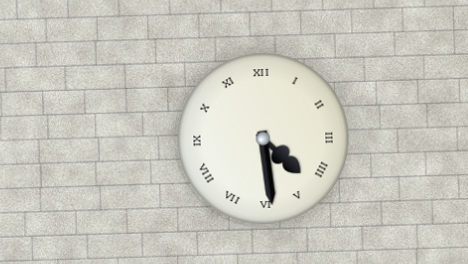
4 h 29 min
